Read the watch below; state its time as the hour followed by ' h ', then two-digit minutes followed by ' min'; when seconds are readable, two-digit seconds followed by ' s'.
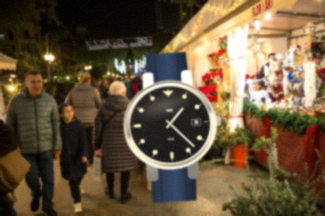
1 h 23 min
